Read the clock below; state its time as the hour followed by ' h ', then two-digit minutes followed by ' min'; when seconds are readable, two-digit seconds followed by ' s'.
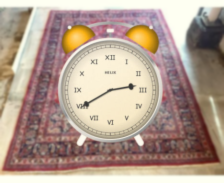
2 h 40 min
